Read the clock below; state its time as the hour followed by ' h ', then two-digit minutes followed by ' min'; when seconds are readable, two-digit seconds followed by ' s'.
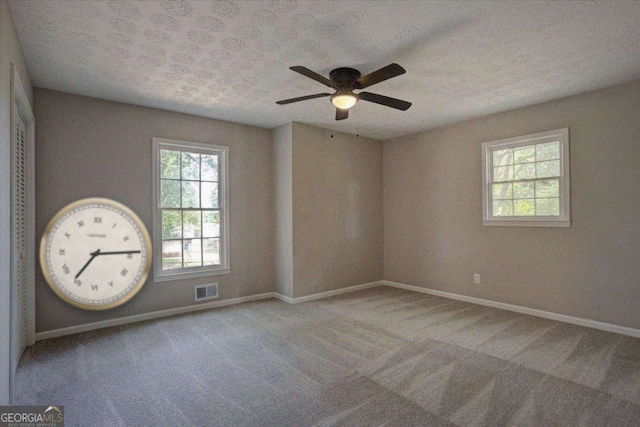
7 h 14 min
